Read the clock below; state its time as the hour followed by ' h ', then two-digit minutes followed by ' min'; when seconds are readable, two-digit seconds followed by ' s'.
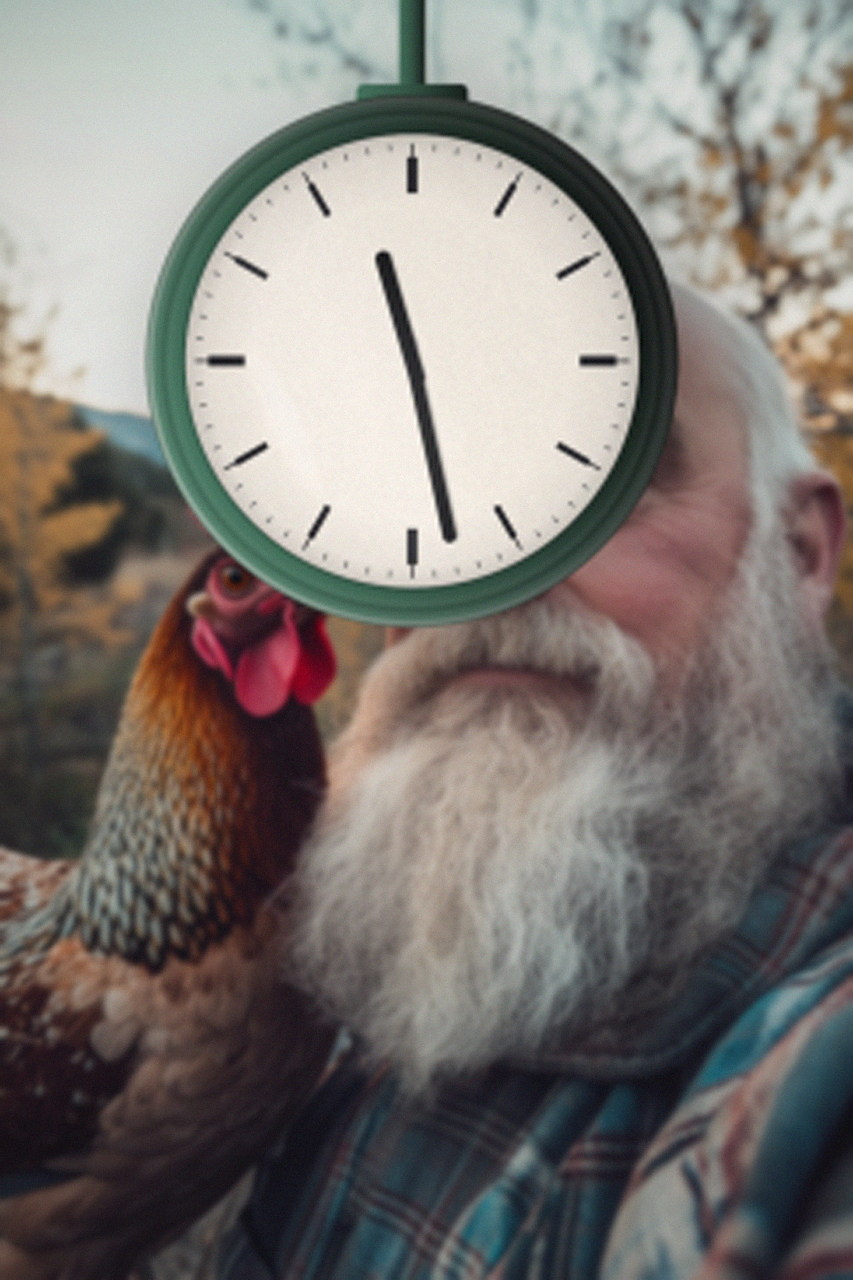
11 h 28 min
